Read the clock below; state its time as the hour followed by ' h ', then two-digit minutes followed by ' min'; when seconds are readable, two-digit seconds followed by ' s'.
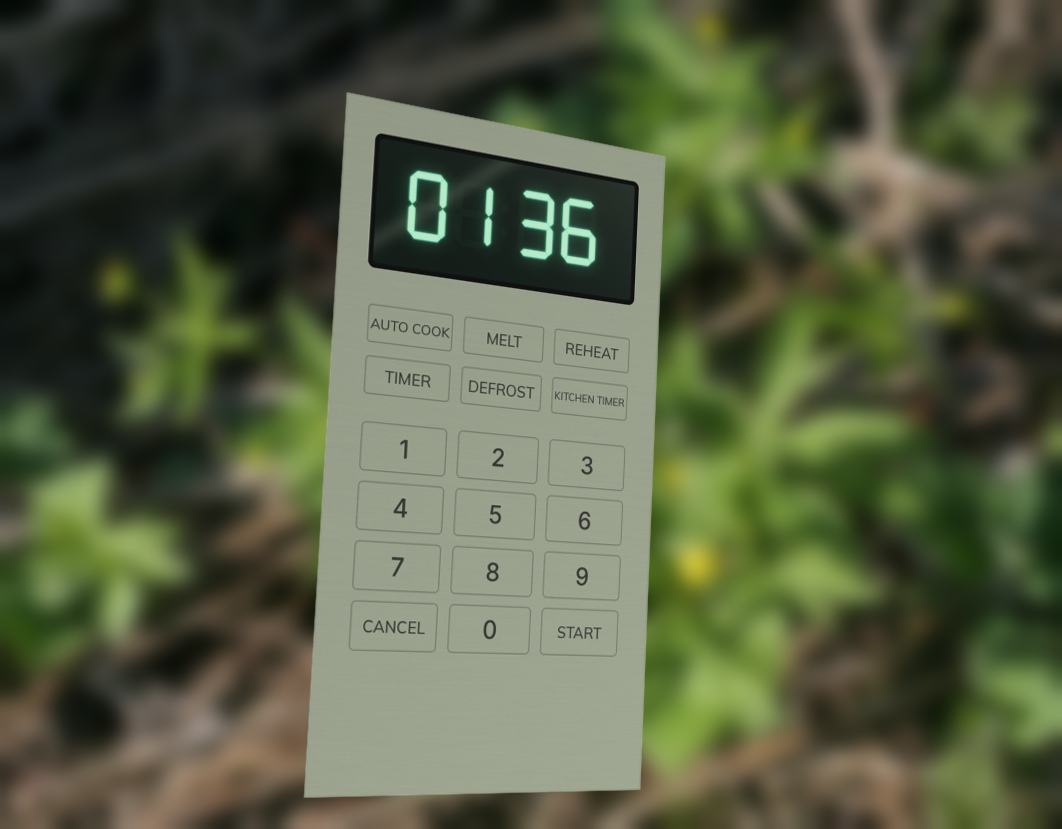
1 h 36 min
